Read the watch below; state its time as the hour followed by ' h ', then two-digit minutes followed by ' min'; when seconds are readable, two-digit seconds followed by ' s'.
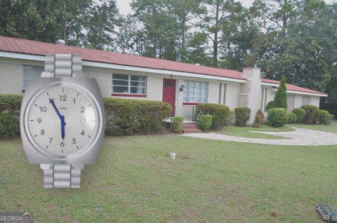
5 h 55 min
